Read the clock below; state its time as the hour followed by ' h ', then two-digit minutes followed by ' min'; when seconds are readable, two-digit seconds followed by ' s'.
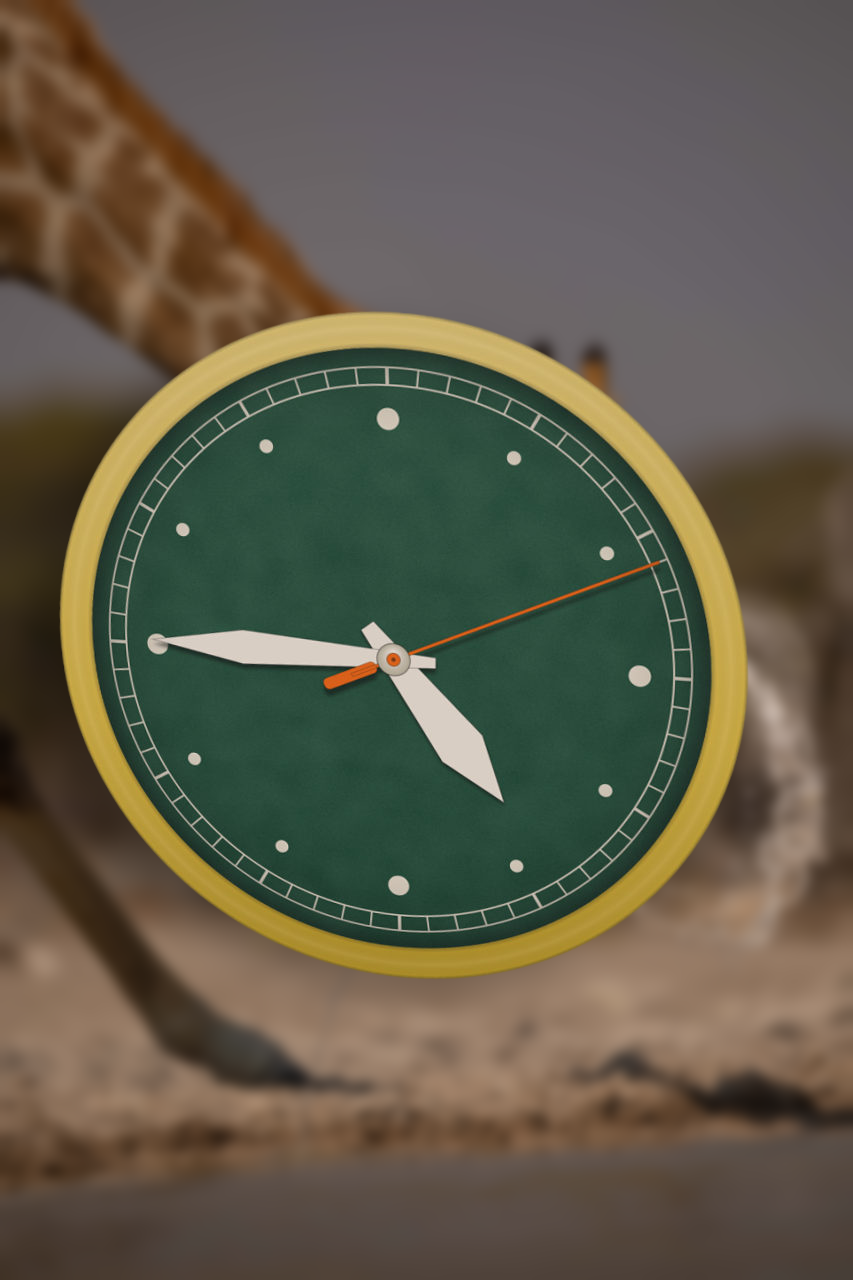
4 h 45 min 11 s
